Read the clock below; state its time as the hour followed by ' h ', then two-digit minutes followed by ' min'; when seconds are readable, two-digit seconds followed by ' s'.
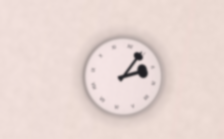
2 h 04 min
